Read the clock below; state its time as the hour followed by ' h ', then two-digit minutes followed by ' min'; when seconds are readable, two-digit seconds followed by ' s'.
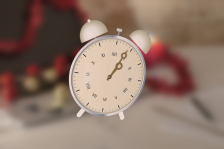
1 h 04 min
